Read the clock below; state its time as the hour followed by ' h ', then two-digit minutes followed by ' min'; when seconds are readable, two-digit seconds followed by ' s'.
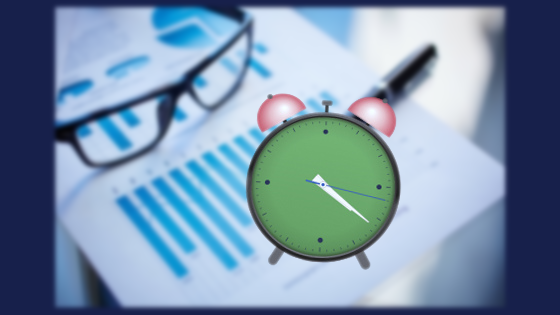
4 h 21 min 17 s
